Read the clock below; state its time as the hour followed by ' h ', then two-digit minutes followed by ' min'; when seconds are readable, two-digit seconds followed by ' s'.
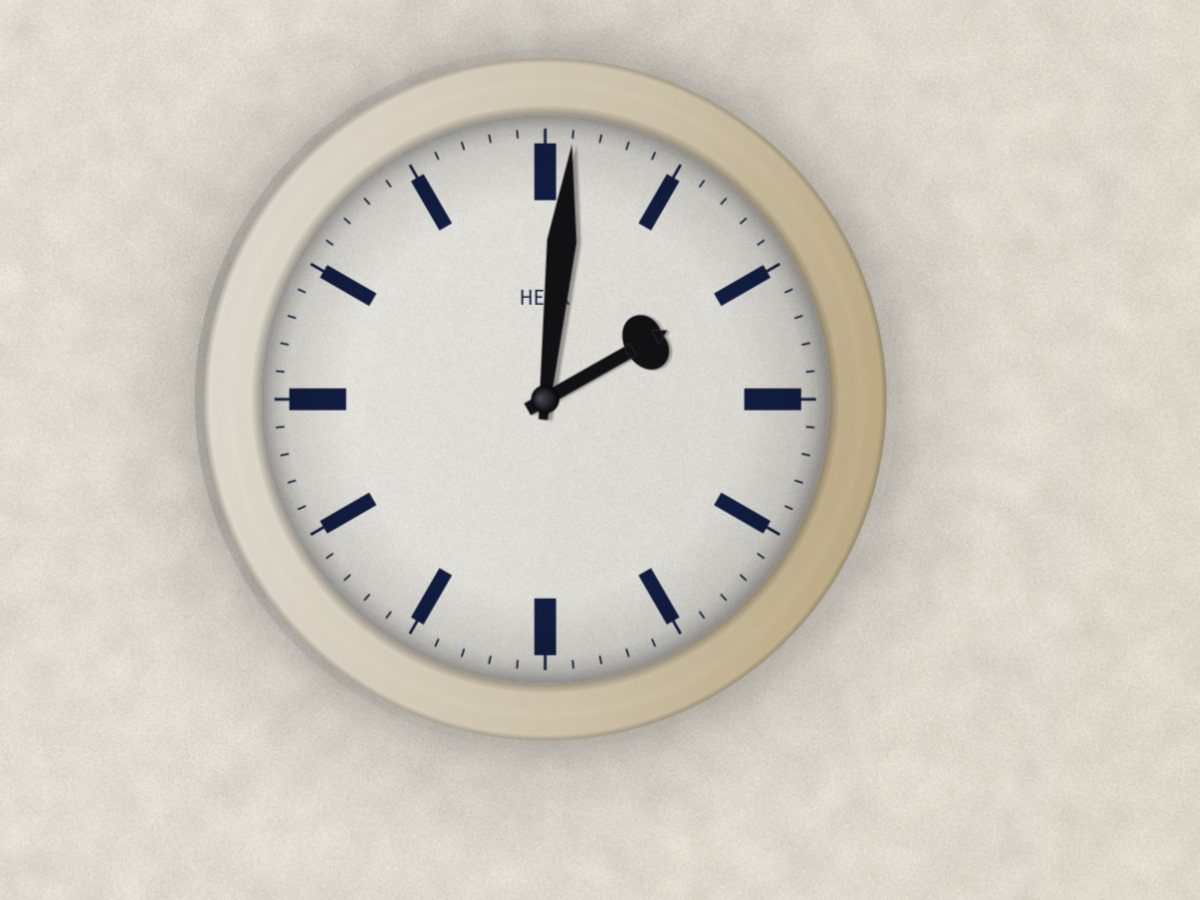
2 h 01 min
